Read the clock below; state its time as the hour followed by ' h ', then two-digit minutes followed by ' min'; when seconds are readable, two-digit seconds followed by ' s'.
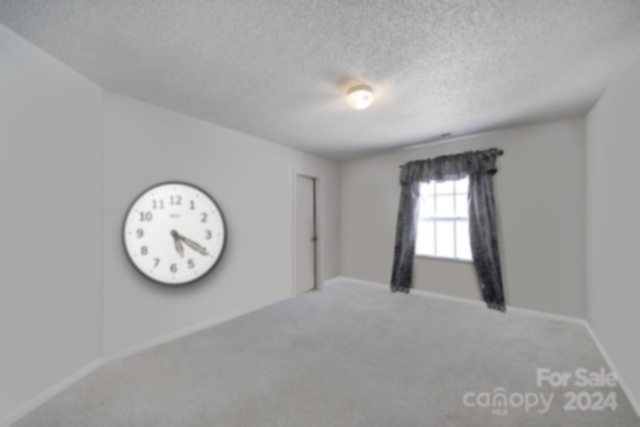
5 h 20 min
